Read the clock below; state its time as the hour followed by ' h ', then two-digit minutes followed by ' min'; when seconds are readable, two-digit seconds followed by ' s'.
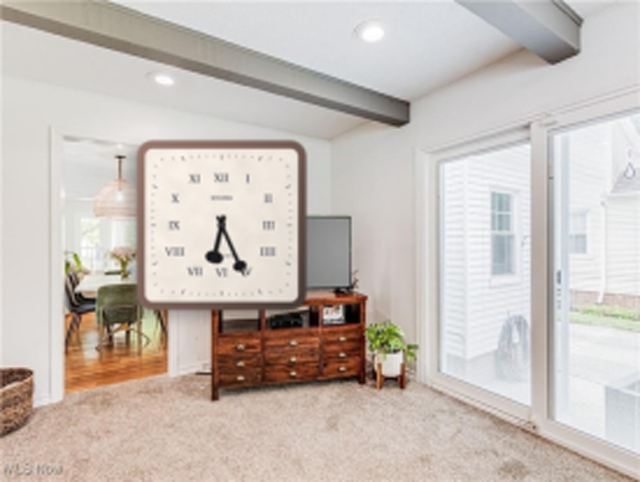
6 h 26 min
